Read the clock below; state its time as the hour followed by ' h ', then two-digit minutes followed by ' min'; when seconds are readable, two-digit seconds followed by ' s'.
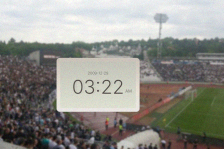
3 h 22 min
